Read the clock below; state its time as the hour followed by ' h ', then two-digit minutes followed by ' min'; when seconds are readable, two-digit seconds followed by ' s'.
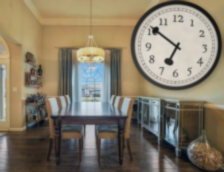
6 h 51 min
